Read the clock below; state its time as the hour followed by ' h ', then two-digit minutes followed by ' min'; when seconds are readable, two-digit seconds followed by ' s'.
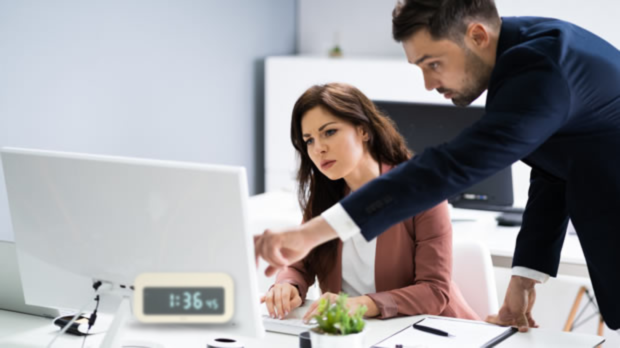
1 h 36 min
